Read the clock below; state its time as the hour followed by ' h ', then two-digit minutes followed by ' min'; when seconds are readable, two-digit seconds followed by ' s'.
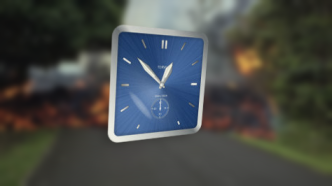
12 h 52 min
